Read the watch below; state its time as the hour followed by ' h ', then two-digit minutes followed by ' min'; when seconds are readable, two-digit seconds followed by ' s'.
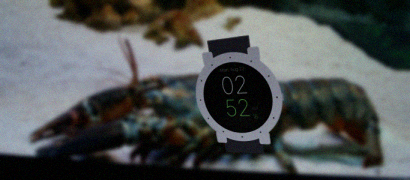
2 h 52 min
